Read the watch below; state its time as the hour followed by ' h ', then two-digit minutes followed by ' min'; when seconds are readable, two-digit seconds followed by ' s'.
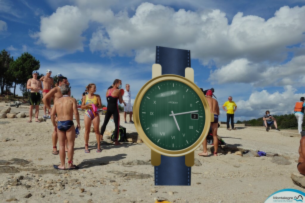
5 h 13 min
